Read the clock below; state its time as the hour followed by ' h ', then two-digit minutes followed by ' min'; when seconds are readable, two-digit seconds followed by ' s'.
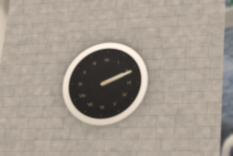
2 h 11 min
